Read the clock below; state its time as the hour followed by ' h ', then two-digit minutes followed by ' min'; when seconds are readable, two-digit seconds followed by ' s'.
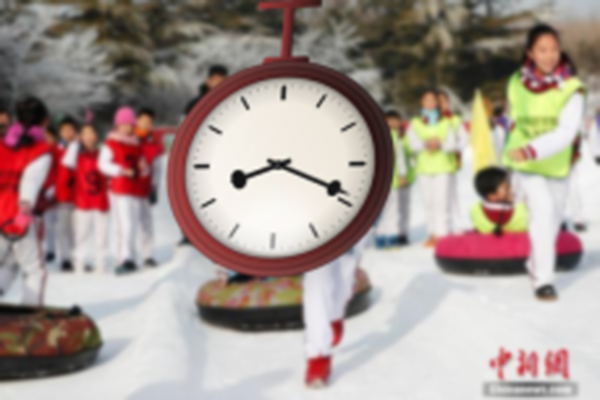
8 h 19 min
